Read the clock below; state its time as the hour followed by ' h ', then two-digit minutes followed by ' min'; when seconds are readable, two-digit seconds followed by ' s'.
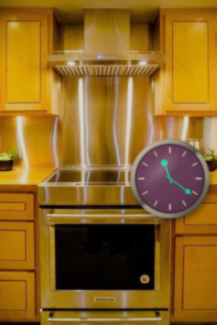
11 h 21 min
